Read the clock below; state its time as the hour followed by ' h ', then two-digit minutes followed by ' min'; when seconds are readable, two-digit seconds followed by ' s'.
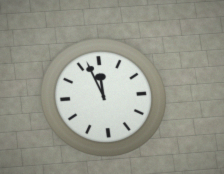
11 h 57 min
